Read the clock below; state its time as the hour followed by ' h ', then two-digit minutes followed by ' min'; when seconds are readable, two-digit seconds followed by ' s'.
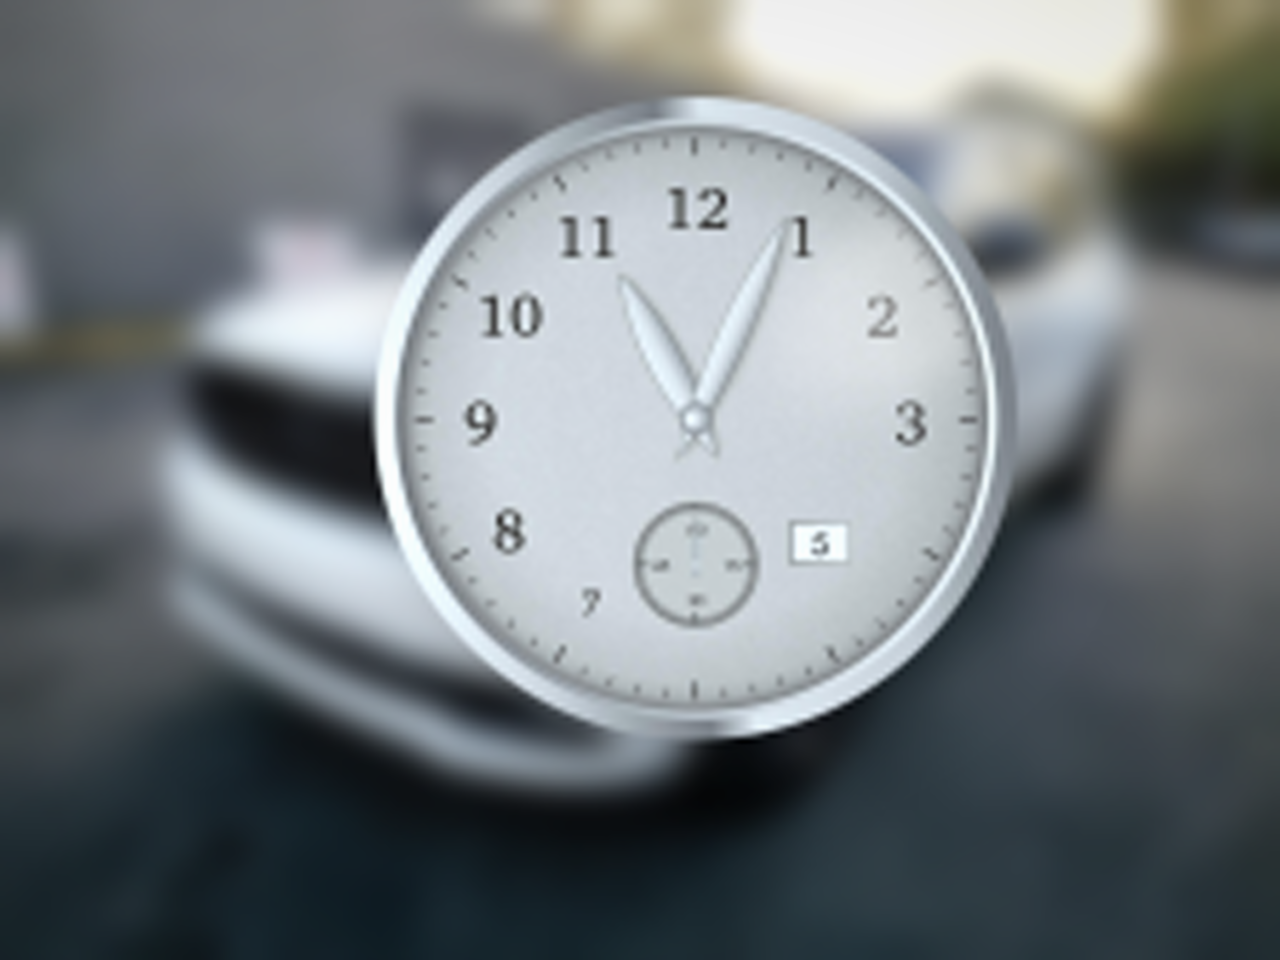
11 h 04 min
